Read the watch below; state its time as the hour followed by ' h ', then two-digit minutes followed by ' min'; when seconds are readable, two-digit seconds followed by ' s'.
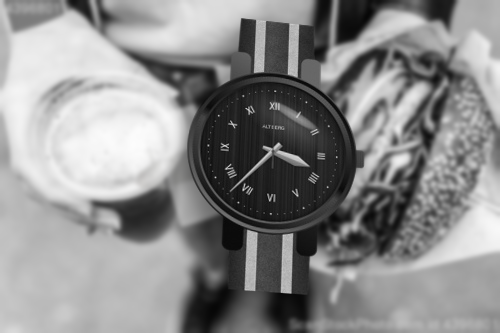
3 h 37 min 00 s
